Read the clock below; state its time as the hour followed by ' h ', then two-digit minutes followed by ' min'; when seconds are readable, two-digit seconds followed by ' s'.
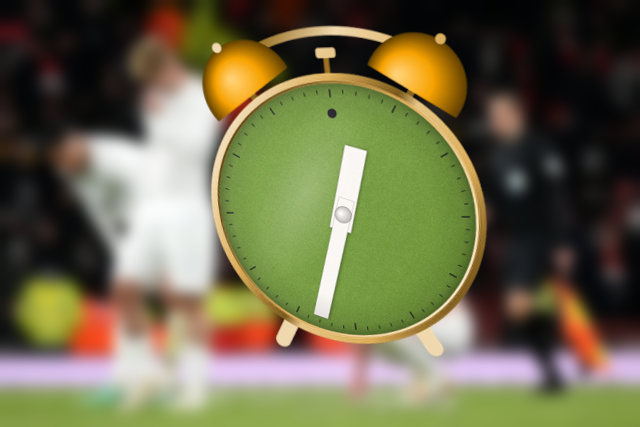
12 h 33 min
